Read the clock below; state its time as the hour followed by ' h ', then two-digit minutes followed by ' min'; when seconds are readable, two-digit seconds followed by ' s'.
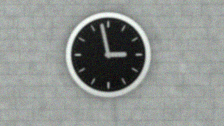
2 h 58 min
